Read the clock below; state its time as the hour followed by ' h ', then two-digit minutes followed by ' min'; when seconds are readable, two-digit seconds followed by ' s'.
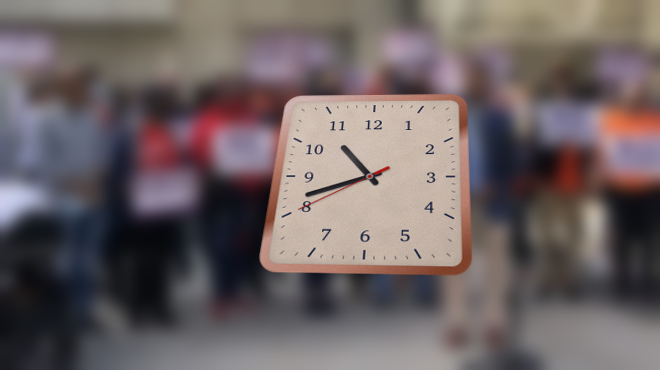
10 h 41 min 40 s
